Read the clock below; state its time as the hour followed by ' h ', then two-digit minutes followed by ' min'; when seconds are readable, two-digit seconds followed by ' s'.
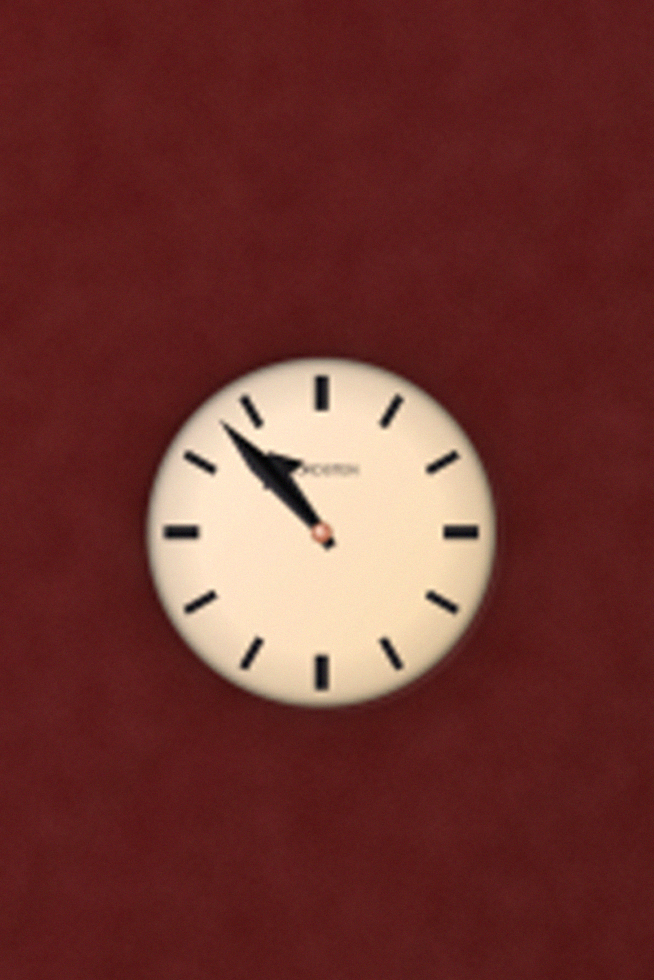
10 h 53 min
